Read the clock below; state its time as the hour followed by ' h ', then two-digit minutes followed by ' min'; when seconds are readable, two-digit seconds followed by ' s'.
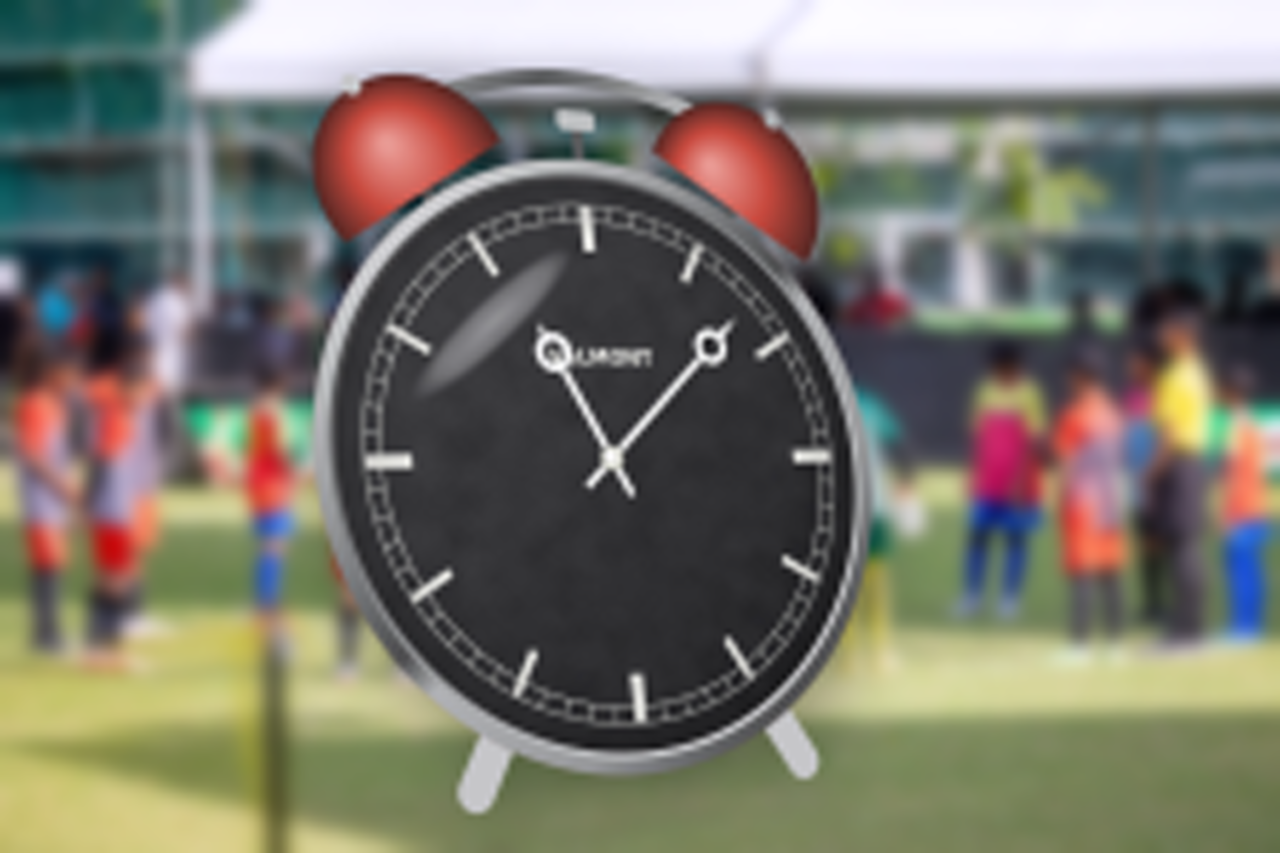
11 h 08 min
